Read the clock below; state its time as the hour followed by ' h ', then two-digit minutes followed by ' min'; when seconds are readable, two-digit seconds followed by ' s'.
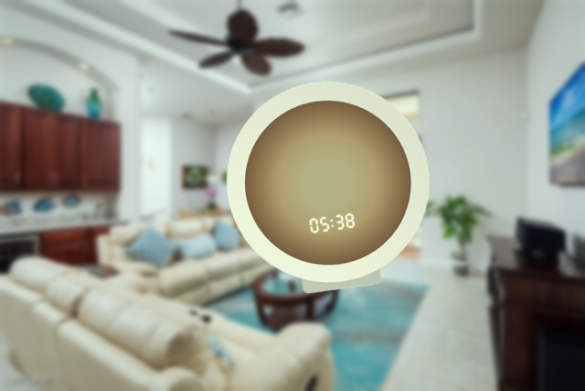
5 h 38 min
